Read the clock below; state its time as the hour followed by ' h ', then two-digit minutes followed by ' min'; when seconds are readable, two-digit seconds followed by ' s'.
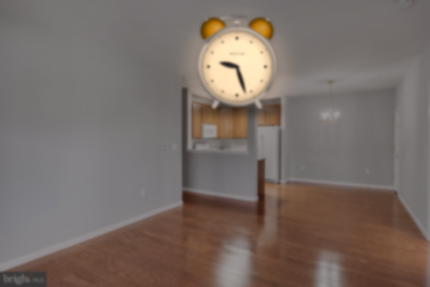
9 h 27 min
